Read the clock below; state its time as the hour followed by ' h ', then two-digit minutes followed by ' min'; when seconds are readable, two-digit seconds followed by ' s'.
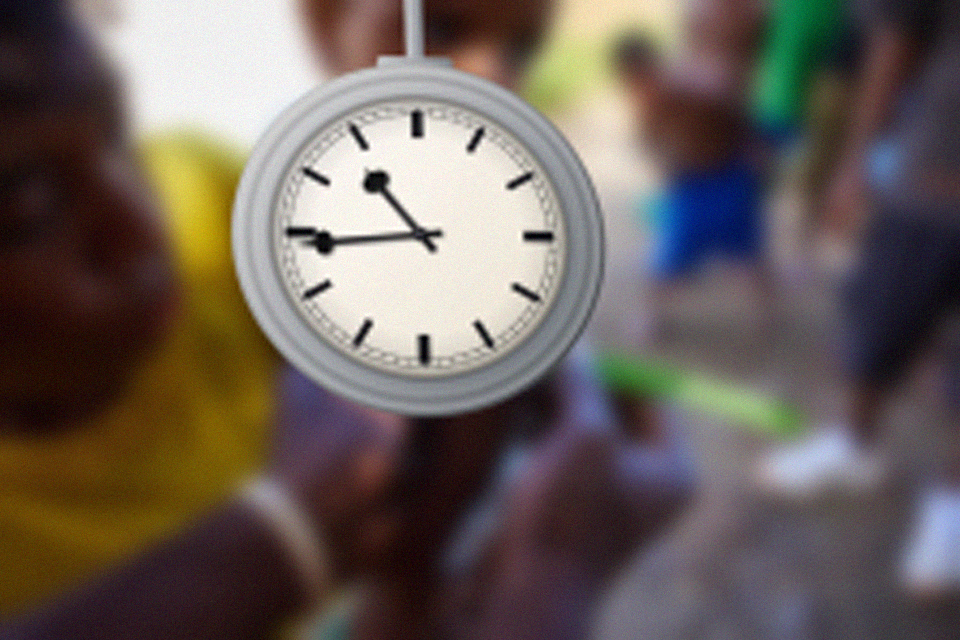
10 h 44 min
